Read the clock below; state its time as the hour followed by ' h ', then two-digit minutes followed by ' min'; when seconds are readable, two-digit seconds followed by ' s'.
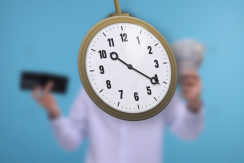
10 h 21 min
